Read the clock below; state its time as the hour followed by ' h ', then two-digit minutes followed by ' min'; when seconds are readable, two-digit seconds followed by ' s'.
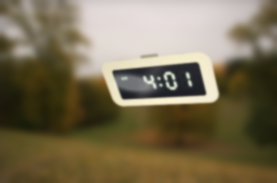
4 h 01 min
